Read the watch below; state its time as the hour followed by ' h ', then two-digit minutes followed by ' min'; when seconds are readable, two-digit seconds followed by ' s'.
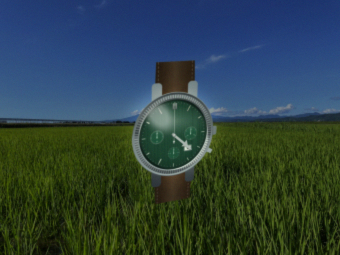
4 h 22 min
